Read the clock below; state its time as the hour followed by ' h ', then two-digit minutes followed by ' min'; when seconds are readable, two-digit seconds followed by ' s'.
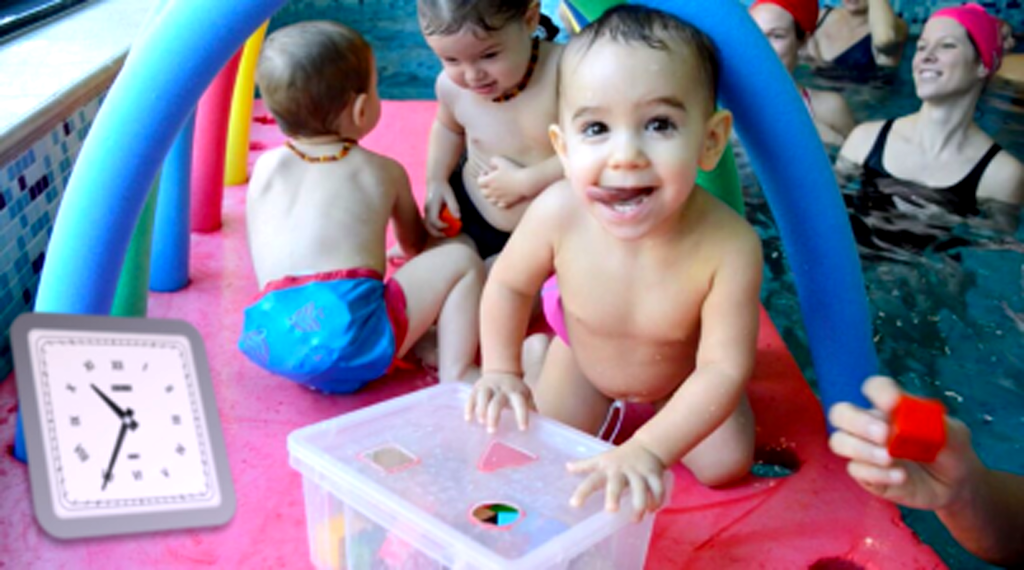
10 h 35 min
